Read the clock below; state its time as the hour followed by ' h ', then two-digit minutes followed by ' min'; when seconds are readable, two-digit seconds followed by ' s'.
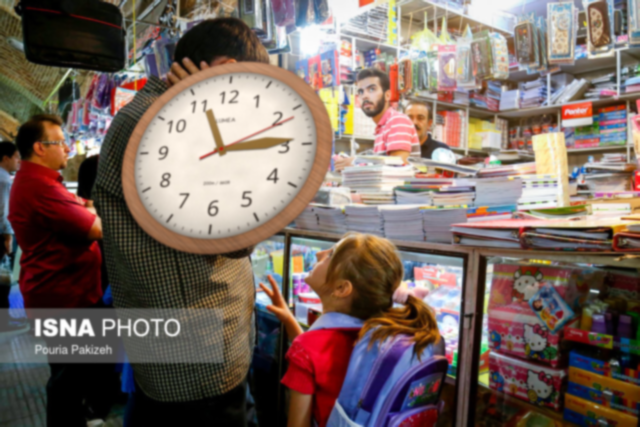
11 h 14 min 11 s
